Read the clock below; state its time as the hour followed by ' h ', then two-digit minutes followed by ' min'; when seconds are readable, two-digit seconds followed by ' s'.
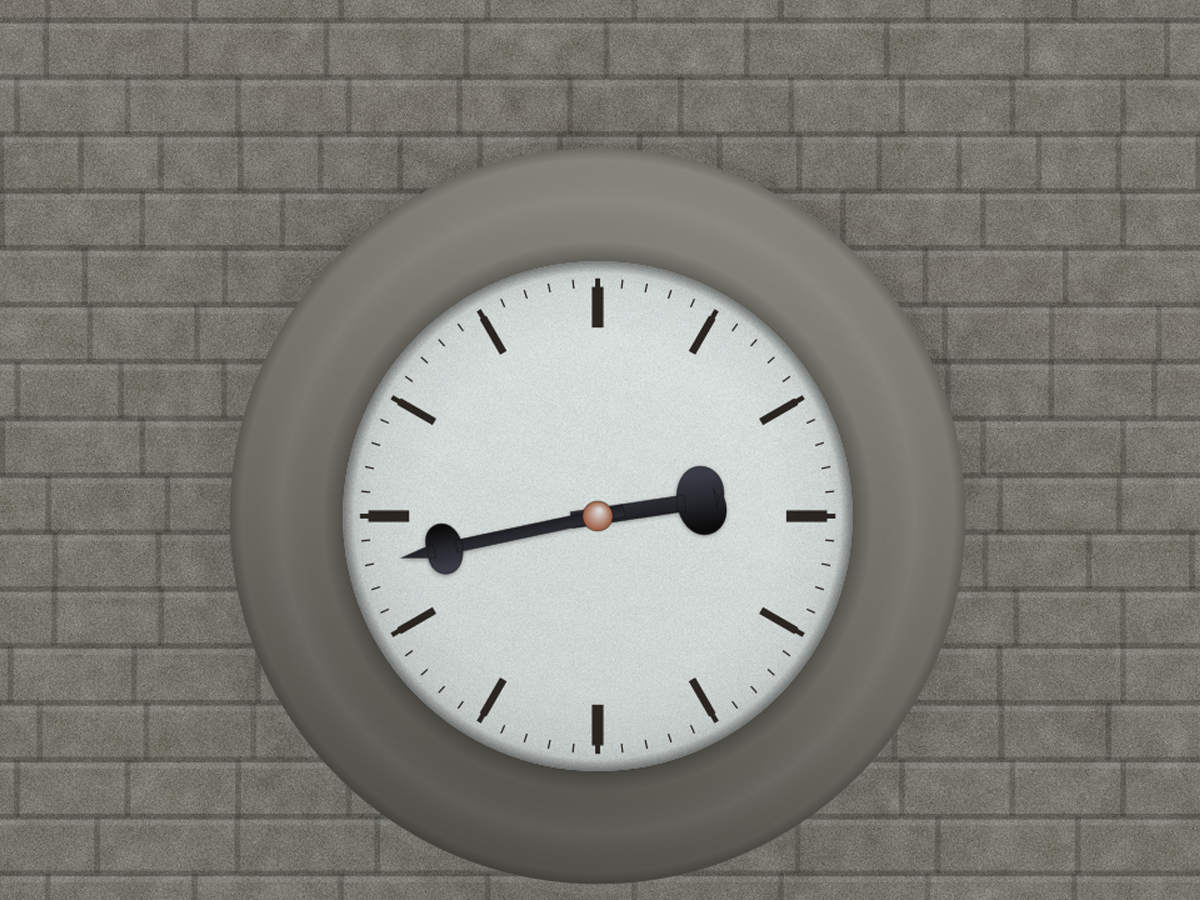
2 h 43 min
